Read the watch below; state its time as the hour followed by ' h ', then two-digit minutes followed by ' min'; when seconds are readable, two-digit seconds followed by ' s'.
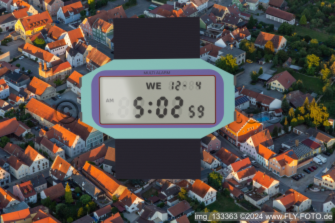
5 h 02 min 59 s
